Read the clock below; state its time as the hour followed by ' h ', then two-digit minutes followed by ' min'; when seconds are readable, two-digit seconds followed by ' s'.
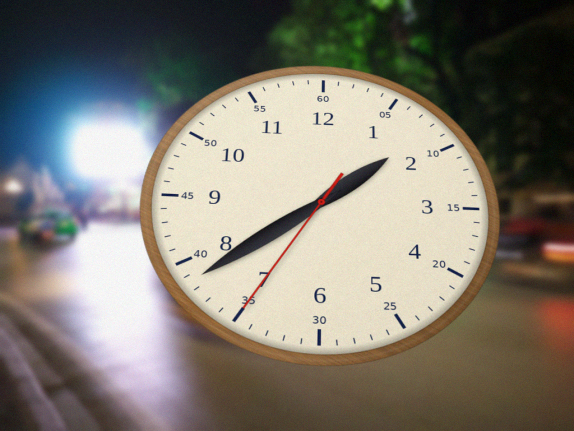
1 h 38 min 35 s
